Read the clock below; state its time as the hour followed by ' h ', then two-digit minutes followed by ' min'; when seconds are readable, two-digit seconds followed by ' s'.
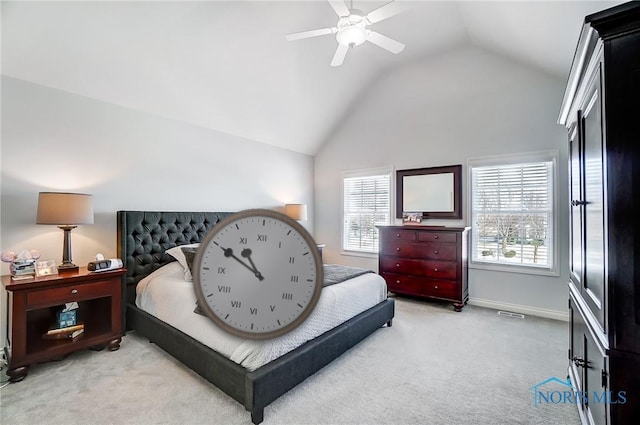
10 h 50 min
